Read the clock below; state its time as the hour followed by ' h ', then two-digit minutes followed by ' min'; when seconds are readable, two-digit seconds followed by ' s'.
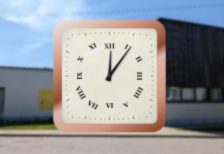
12 h 06 min
